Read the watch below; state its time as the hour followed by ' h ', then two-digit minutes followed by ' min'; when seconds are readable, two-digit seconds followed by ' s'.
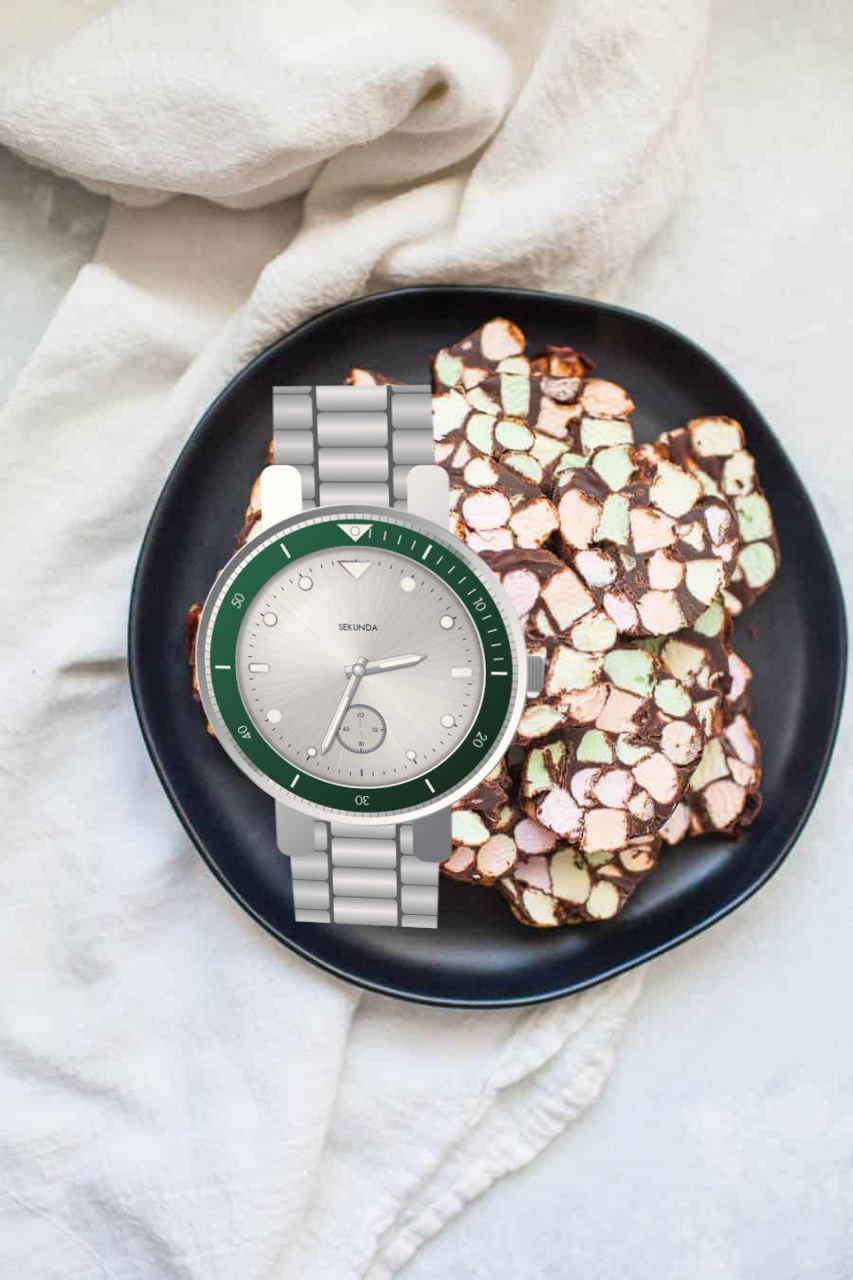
2 h 34 min
